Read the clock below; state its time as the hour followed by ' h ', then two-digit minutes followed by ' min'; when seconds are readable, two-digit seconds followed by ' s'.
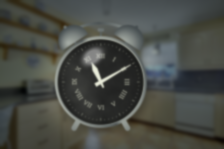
11 h 10 min
